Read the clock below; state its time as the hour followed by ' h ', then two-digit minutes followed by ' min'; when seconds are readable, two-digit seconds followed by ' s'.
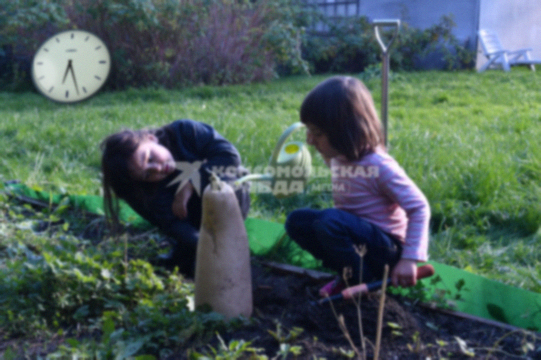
6 h 27 min
